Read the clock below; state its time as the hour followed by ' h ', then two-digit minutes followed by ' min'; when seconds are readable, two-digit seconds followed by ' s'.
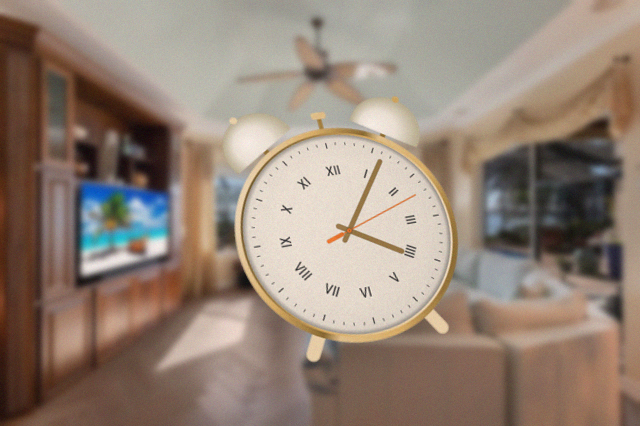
4 h 06 min 12 s
